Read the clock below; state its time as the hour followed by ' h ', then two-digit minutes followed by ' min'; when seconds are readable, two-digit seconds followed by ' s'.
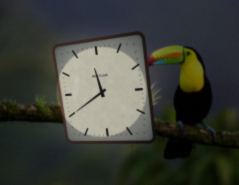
11 h 40 min
